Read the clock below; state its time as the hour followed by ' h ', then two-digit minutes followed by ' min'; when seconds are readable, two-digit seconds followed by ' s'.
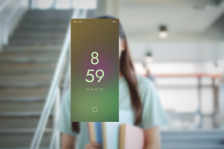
8 h 59 min
